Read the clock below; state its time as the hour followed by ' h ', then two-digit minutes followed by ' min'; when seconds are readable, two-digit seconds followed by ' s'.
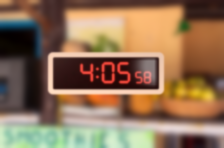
4 h 05 min 58 s
